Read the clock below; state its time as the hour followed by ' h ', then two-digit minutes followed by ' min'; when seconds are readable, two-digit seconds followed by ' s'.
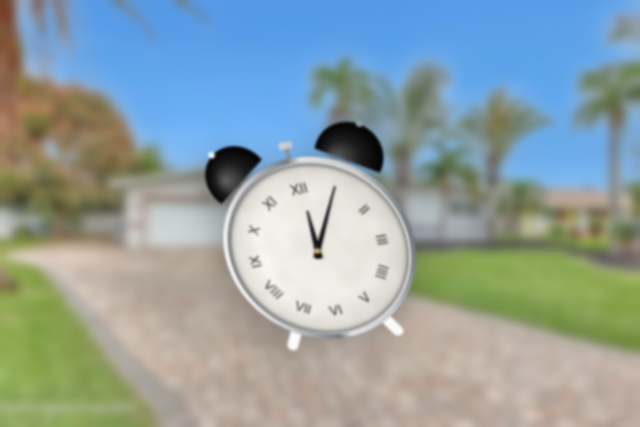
12 h 05 min
